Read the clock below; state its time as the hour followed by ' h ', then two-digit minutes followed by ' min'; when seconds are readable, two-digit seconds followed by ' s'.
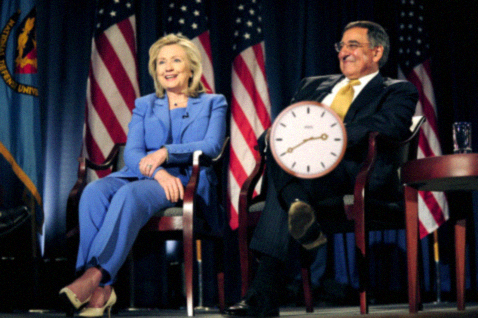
2 h 40 min
